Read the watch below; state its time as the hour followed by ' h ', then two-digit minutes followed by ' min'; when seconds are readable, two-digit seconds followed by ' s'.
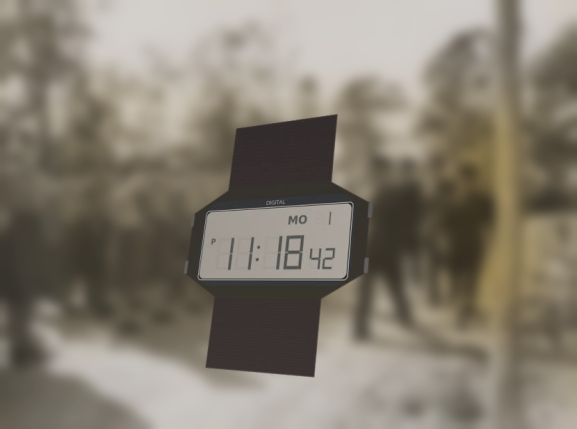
11 h 18 min 42 s
